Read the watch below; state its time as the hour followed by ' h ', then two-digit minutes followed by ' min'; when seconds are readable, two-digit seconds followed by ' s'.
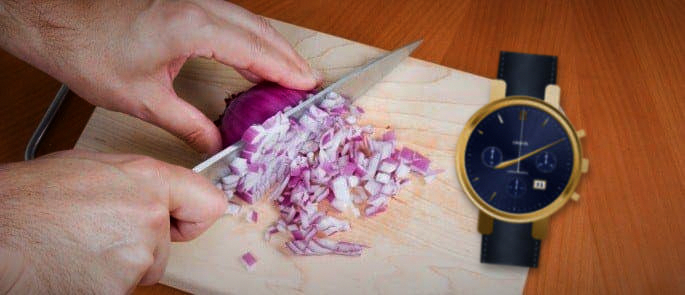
8 h 10 min
